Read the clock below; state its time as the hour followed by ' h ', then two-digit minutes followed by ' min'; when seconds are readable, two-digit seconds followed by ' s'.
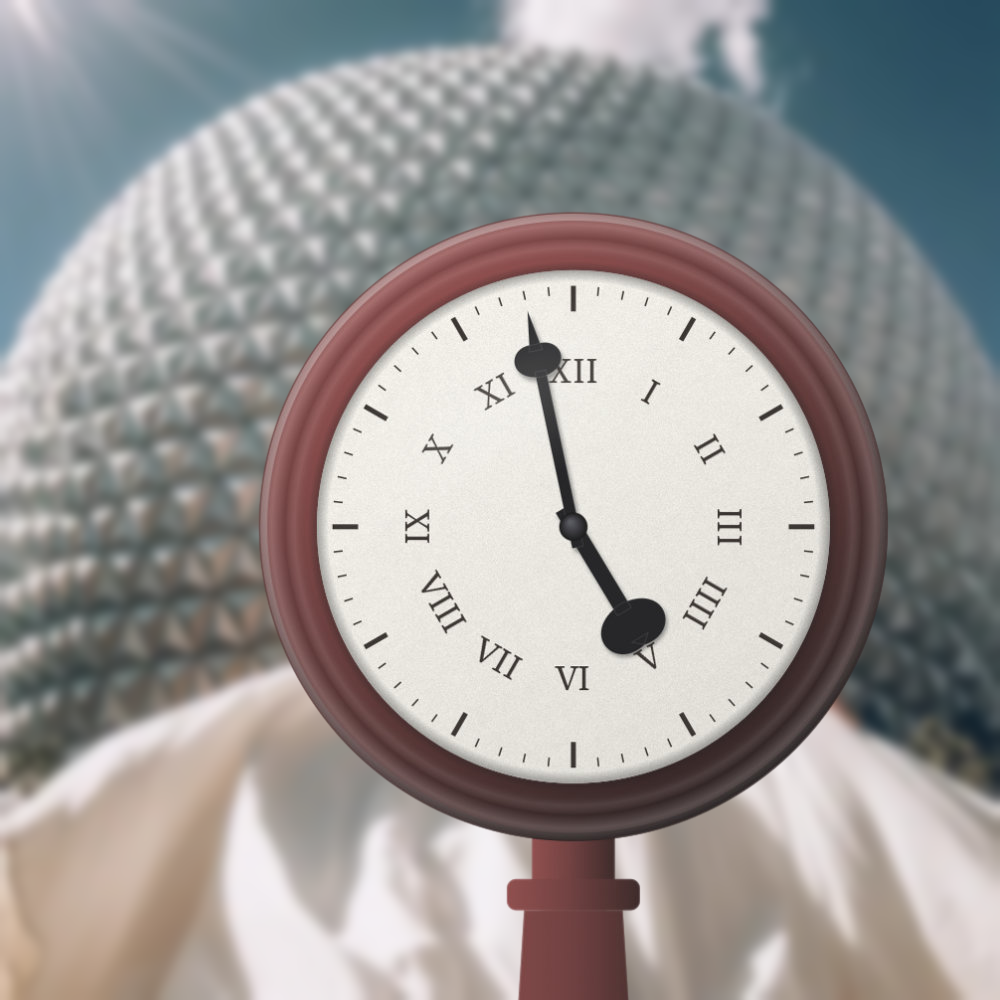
4 h 58 min
